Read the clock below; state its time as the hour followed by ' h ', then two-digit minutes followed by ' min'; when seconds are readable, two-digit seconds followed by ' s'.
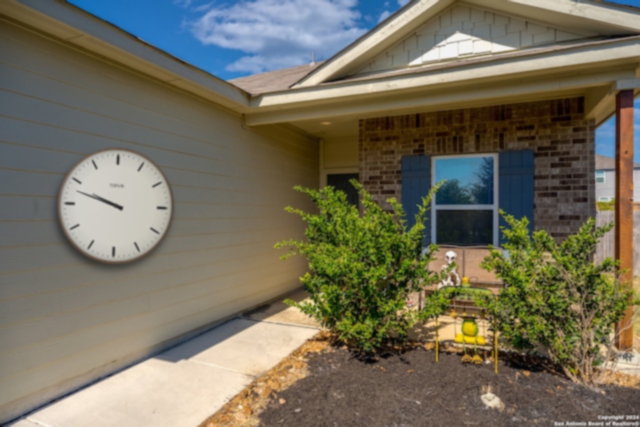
9 h 48 min
